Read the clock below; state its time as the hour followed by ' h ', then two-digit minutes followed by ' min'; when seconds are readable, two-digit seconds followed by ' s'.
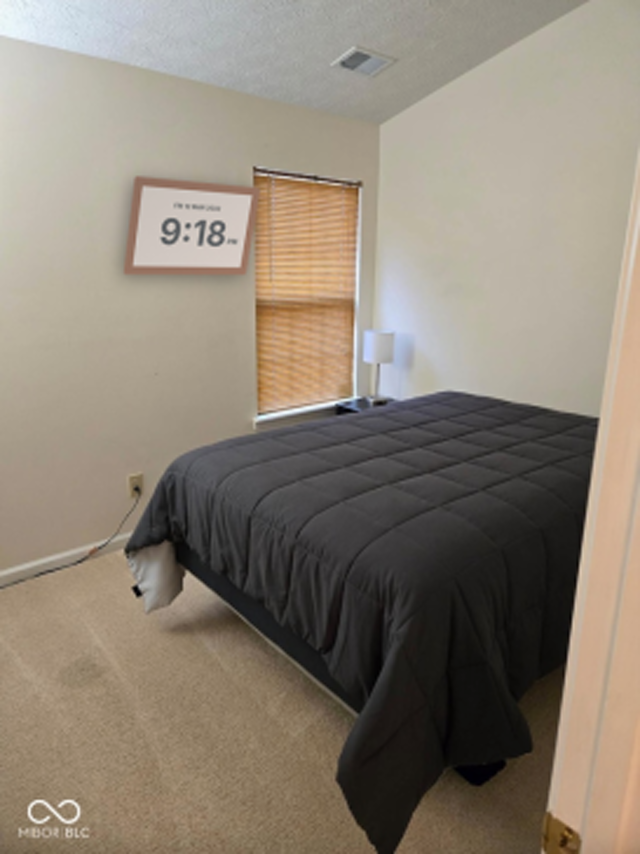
9 h 18 min
